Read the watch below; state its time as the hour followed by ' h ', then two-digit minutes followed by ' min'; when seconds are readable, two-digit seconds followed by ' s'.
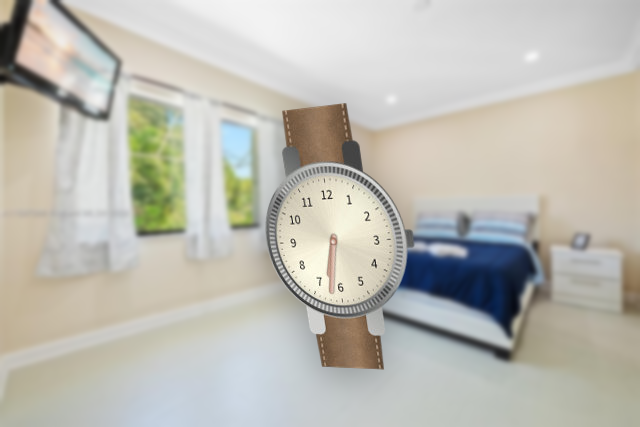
6 h 32 min
